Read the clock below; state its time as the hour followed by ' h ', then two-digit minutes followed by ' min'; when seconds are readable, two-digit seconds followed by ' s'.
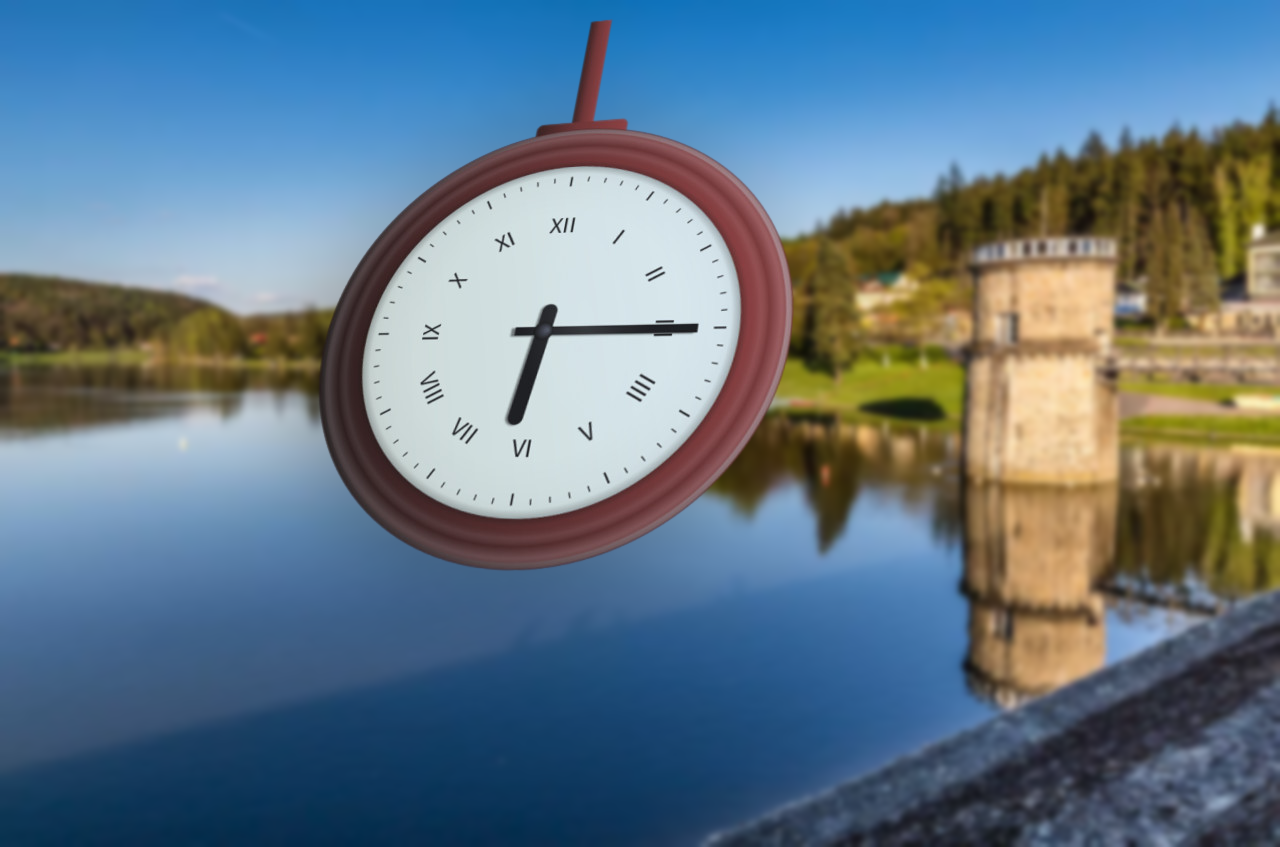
6 h 15 min
